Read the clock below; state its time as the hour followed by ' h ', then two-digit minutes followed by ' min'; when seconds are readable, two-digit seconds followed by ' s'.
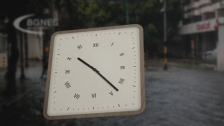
10 h 23 min
